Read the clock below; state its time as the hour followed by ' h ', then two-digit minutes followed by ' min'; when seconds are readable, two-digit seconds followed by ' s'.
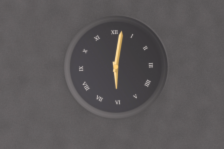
6 h 02 min
